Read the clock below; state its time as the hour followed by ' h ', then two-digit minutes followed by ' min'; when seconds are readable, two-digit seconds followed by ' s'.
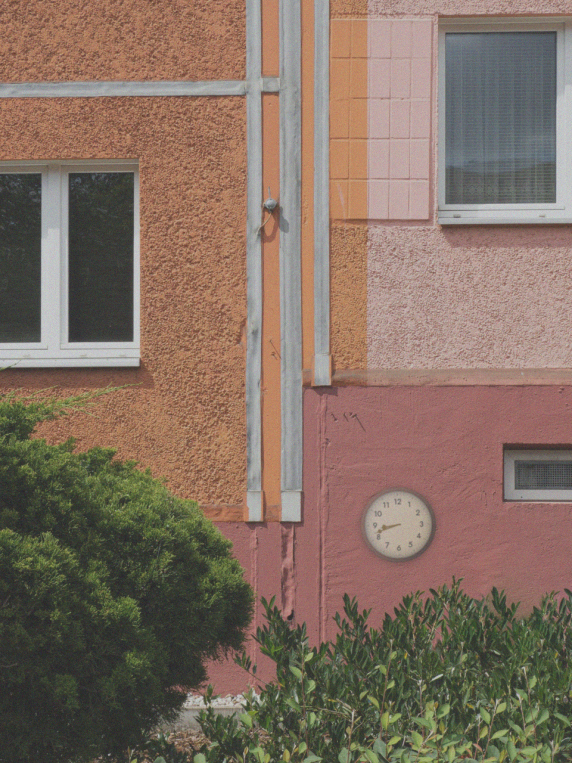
8 h 42 min
